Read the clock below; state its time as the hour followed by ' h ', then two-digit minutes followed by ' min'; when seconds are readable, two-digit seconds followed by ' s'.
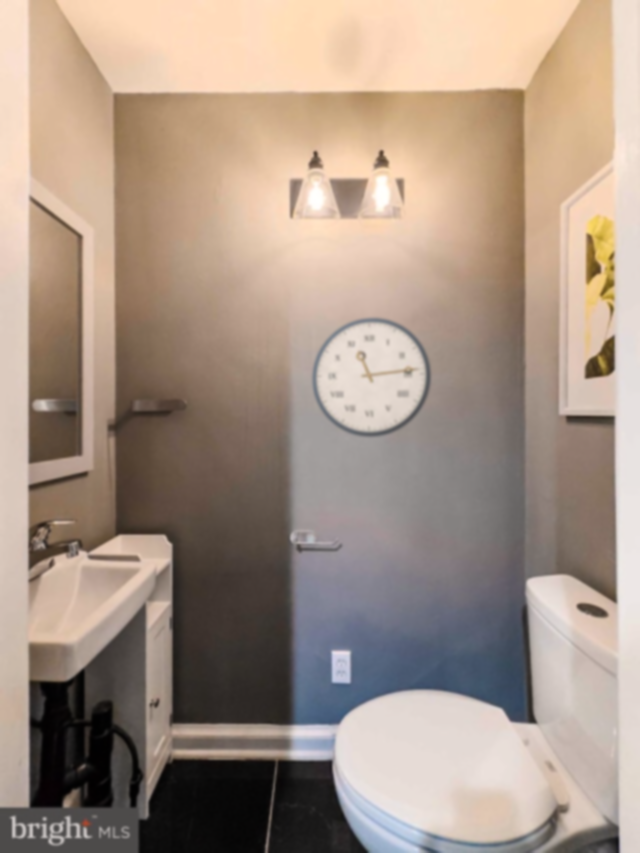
11 h 14 min
